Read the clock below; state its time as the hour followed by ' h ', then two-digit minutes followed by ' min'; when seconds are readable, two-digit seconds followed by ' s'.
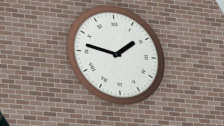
1 h 47 min
